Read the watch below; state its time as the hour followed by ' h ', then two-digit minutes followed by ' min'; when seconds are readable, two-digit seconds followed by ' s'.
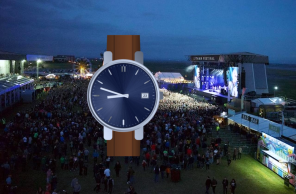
8 h 48 min
